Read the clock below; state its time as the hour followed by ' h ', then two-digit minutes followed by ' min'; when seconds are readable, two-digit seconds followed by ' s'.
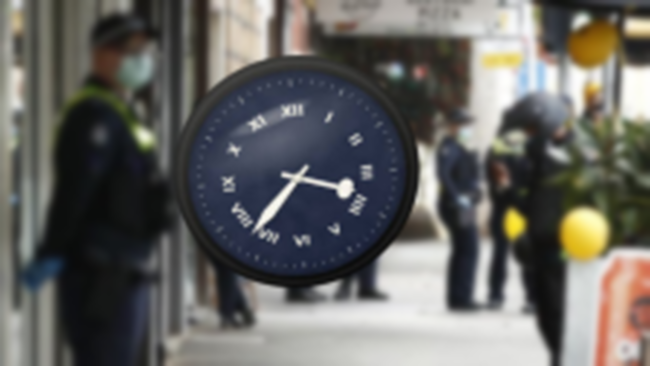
3 h 37 min
